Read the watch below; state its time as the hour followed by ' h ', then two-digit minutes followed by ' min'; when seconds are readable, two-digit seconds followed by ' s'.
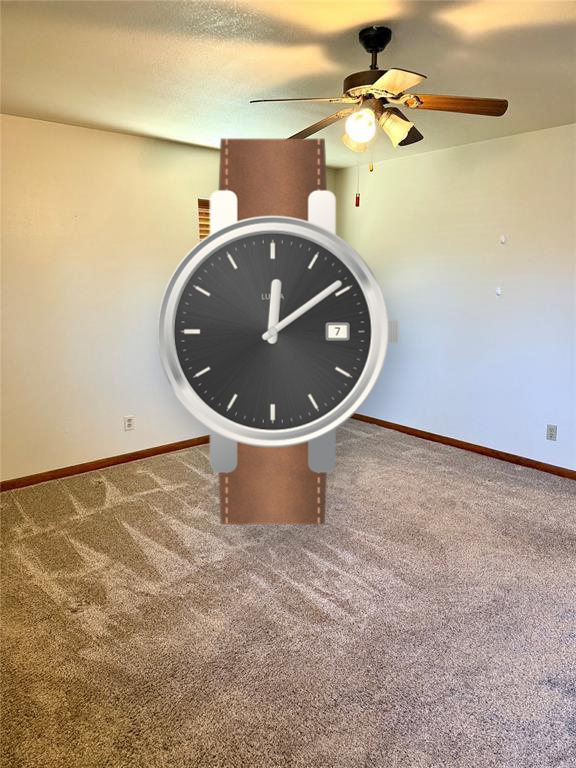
12 h 09 min
